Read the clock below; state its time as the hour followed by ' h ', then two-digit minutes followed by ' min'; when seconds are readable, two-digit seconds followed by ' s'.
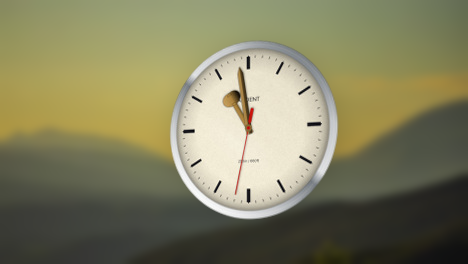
10 h 58 min 32 s
